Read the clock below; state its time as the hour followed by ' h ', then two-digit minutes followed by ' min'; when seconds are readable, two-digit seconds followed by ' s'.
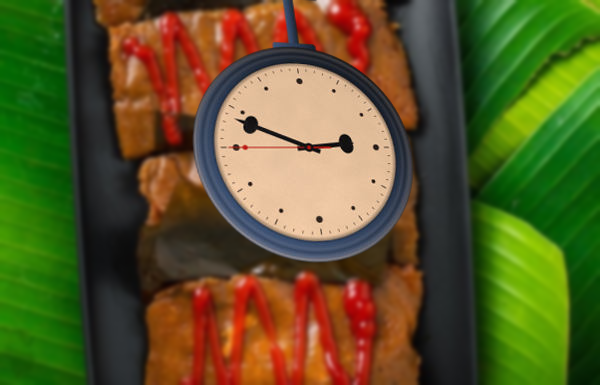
2 h 48 min 45 s
